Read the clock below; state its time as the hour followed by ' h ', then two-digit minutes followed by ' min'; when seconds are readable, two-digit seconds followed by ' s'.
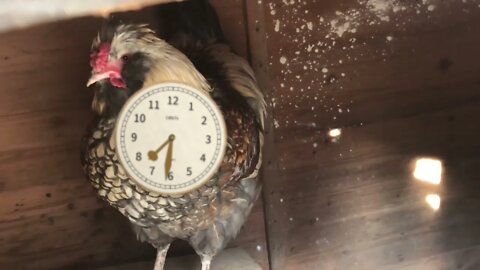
7 h 31 min
